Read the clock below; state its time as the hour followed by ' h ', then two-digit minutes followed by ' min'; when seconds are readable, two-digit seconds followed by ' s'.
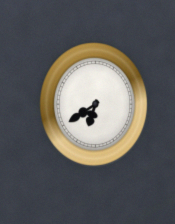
6 h 40 min
